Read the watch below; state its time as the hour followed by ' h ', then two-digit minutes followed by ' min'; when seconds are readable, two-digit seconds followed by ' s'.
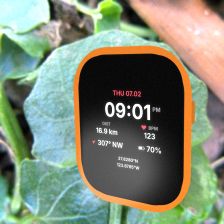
9 h 01 min
